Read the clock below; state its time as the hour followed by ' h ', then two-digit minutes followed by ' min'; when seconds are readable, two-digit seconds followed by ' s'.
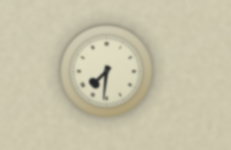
7 h 31 min
